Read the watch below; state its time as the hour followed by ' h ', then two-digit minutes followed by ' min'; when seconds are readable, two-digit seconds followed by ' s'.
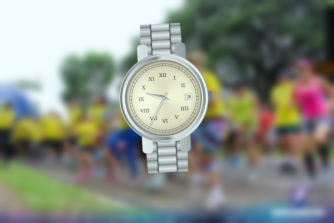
9 h 35 min
